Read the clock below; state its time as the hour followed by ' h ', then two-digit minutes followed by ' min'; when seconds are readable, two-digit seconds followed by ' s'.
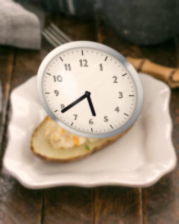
5 h 39 min
